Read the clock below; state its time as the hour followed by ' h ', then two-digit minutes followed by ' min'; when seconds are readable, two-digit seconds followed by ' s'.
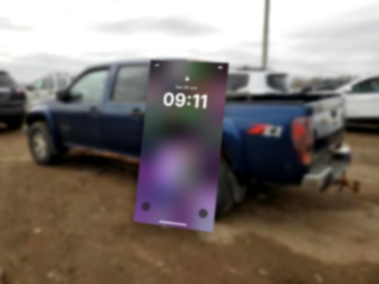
9 h 11 min
